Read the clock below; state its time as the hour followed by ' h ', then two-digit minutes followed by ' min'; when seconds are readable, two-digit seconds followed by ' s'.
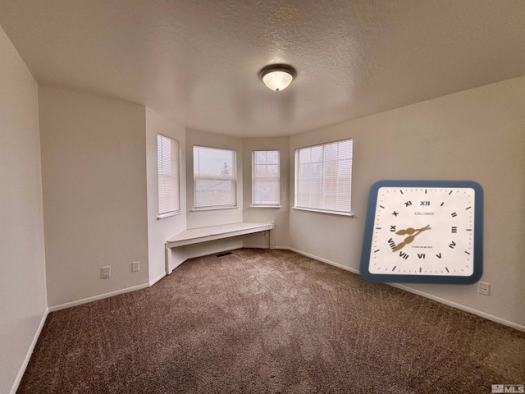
8 h 38 min
